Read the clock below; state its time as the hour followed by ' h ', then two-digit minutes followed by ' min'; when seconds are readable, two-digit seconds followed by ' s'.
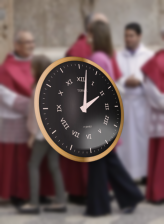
2 h 02 min
